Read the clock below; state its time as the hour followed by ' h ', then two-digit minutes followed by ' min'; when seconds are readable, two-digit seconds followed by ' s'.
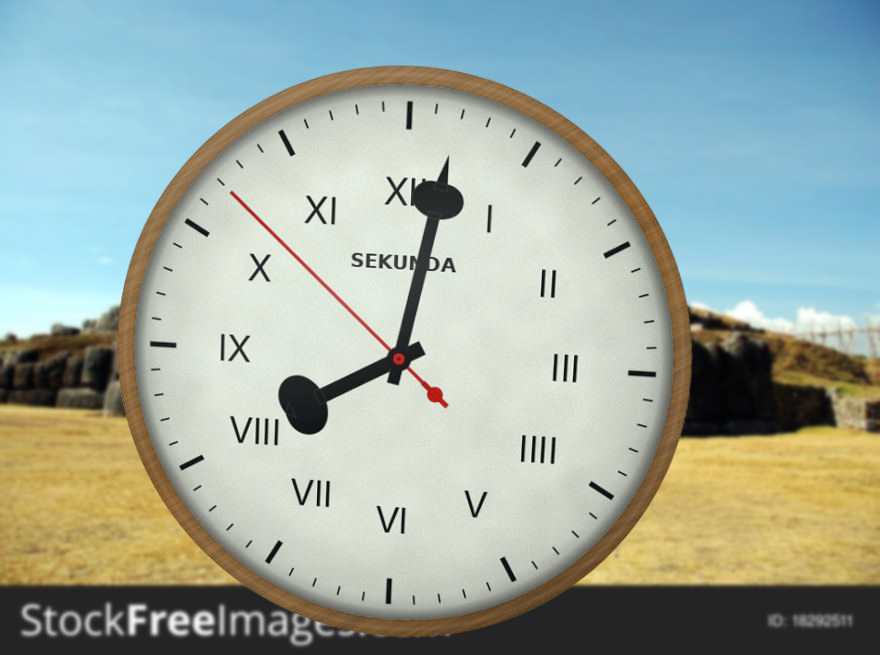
8 h 01 min 52 s
